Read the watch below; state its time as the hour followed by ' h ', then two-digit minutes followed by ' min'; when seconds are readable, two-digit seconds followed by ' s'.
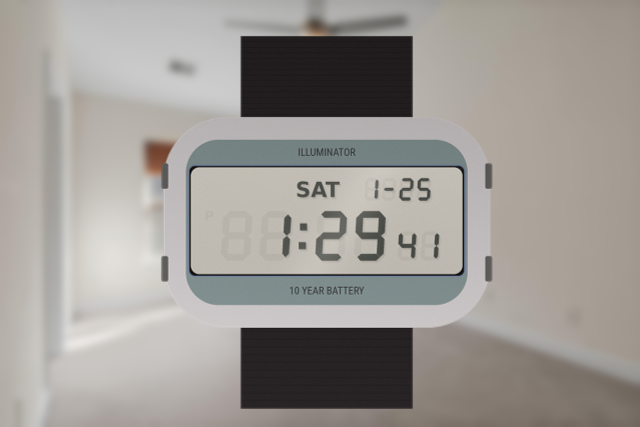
1 h 29 min 41 s
